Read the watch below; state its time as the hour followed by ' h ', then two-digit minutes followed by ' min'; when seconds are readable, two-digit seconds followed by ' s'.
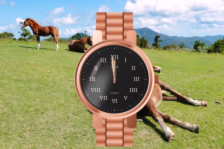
11 h 59 min
